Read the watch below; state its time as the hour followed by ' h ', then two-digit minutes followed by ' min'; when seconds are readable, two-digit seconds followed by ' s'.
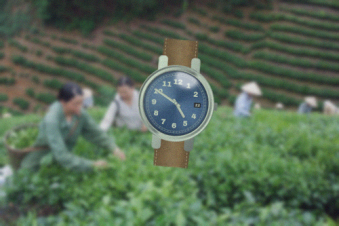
4 h 50 min
